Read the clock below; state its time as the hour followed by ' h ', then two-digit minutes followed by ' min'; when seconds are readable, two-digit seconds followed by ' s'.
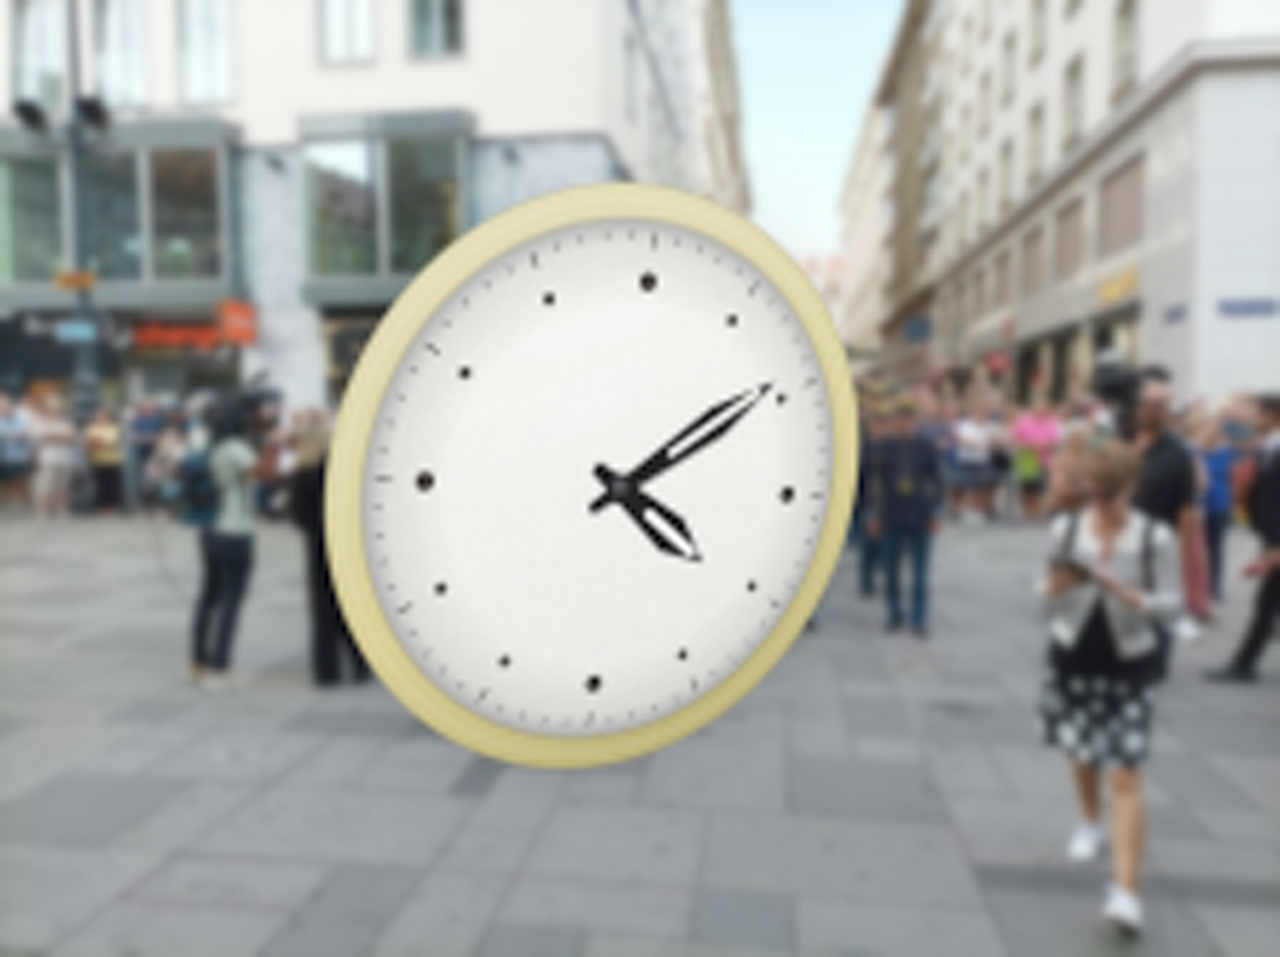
4 h 09 min
